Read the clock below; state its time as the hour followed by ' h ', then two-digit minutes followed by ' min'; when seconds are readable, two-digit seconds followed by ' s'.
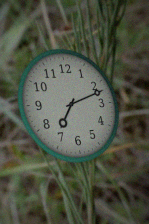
7 h 12 min
